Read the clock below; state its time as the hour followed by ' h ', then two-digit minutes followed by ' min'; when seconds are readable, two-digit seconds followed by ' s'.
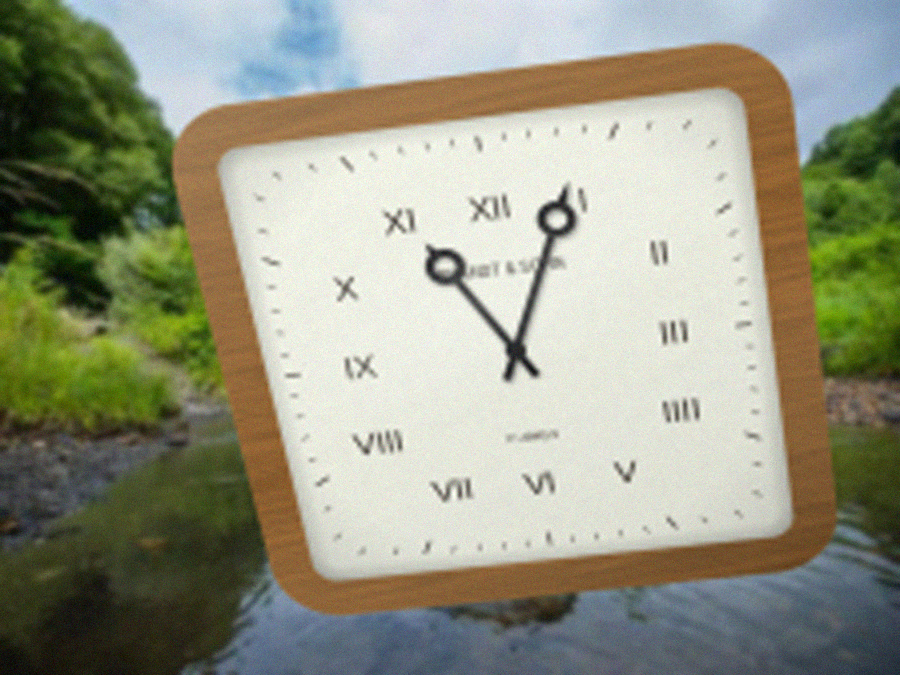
11 h 04 min
